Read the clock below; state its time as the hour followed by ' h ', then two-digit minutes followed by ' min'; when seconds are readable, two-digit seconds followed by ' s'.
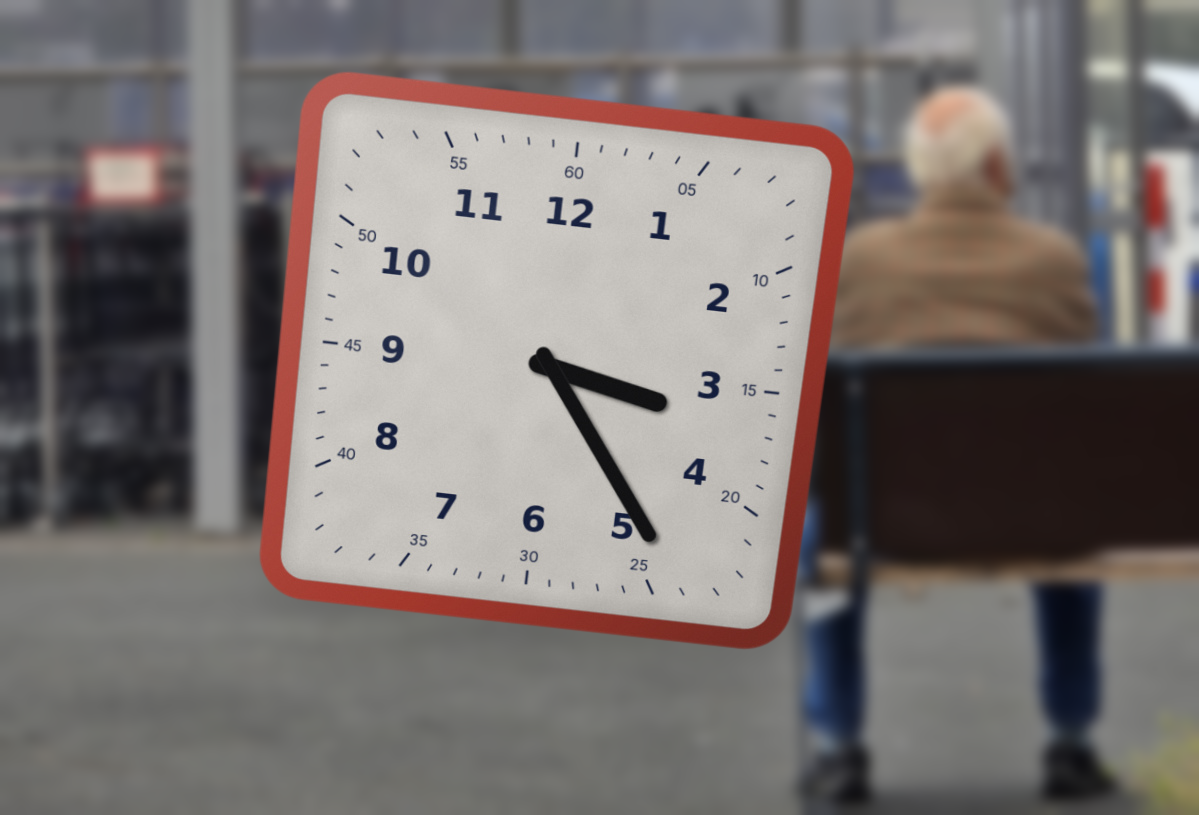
3 h 24 min
